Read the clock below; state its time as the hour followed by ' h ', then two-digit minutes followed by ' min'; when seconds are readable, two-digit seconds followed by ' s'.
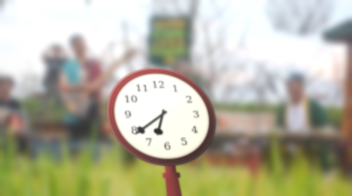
6 h 39 min
